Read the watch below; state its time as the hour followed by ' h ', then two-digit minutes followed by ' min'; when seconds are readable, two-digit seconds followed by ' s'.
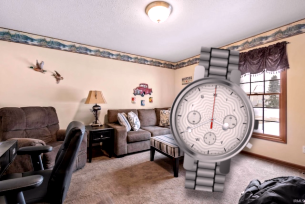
3 h 40 min
